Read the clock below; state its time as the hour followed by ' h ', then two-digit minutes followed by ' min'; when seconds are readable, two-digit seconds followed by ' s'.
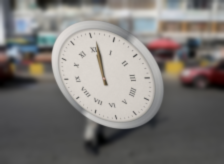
12 h 01 min
